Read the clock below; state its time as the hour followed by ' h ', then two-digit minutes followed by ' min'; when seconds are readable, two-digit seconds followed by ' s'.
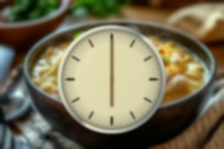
6 h 00 min
